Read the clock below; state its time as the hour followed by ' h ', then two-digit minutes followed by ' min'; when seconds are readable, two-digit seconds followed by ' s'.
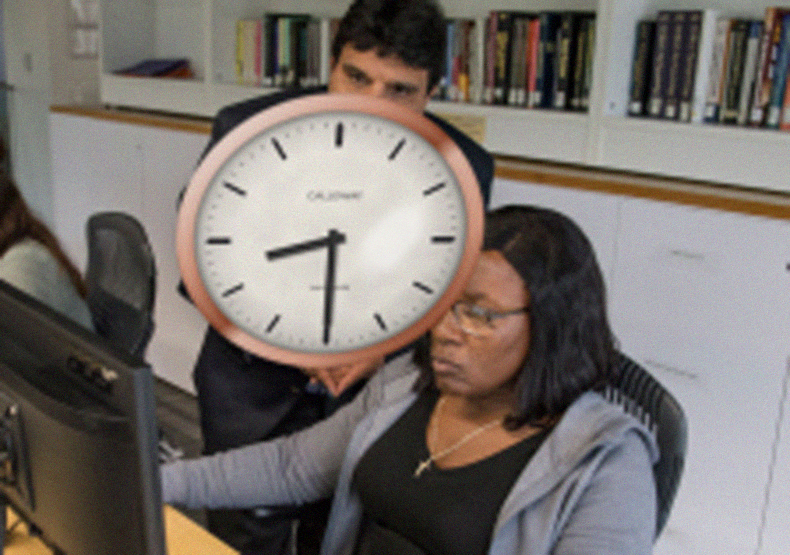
8 h 30 min
